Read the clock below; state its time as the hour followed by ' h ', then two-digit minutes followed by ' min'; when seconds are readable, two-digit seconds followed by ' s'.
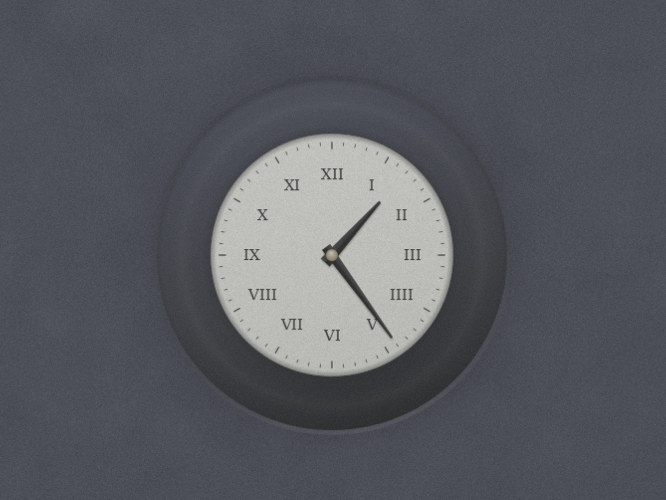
1 h 24 min
